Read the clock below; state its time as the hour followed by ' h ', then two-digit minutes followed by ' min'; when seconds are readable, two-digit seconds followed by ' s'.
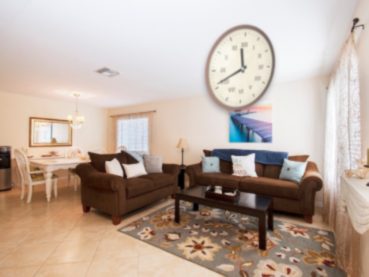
11 h 41 min
